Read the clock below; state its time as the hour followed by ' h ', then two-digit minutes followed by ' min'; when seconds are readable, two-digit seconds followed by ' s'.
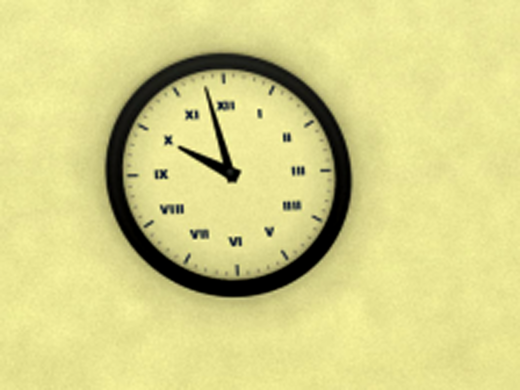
9 h 58 min
